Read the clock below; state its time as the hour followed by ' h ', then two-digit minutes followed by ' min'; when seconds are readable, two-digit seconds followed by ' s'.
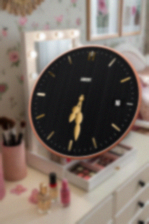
6 h 29 min
